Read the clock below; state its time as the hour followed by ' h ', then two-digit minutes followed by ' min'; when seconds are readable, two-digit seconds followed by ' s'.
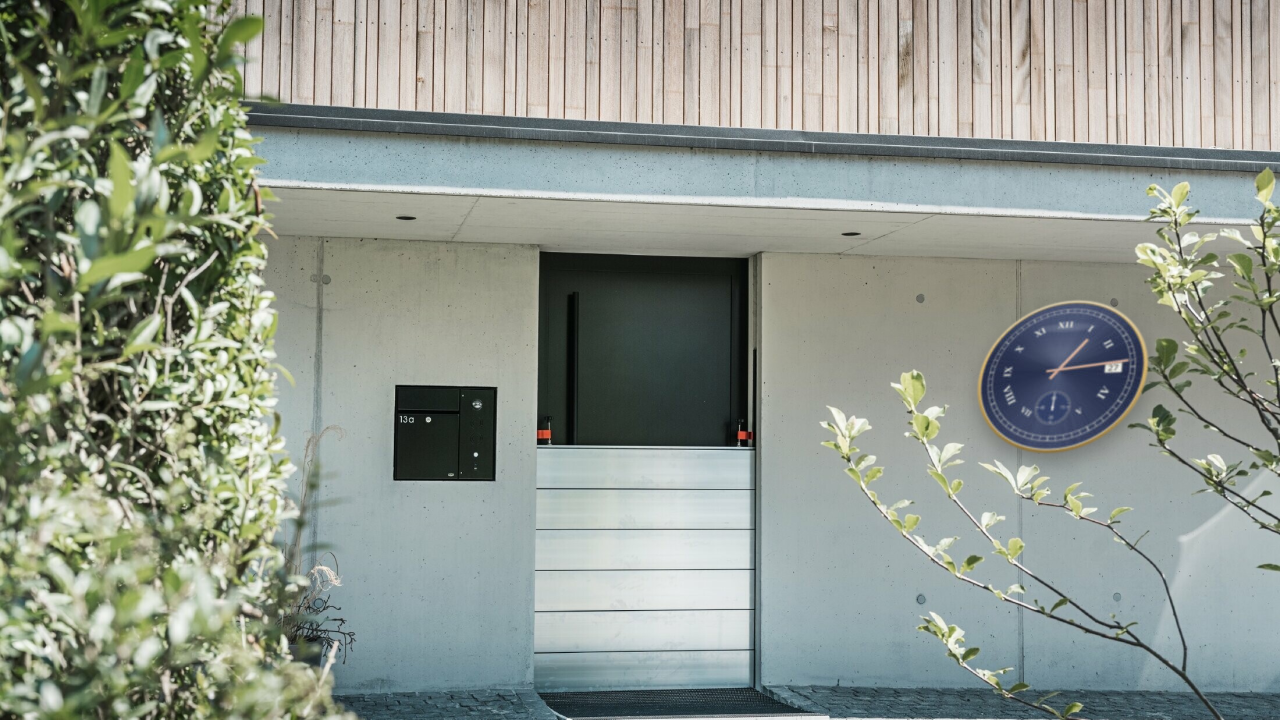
1 h 14 min
